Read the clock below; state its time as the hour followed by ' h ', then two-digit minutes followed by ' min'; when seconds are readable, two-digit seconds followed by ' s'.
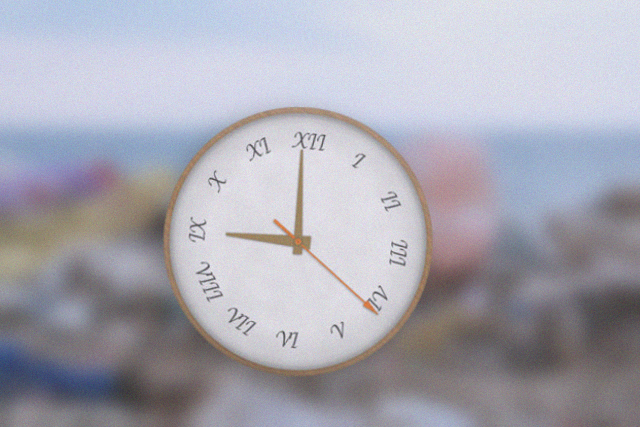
8 h 59 min 21 s
